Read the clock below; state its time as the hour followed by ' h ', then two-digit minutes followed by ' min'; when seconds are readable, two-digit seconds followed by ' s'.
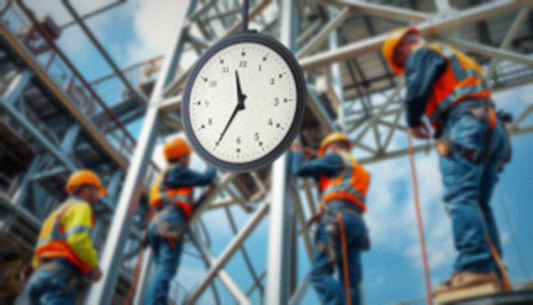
11 h 35 min
